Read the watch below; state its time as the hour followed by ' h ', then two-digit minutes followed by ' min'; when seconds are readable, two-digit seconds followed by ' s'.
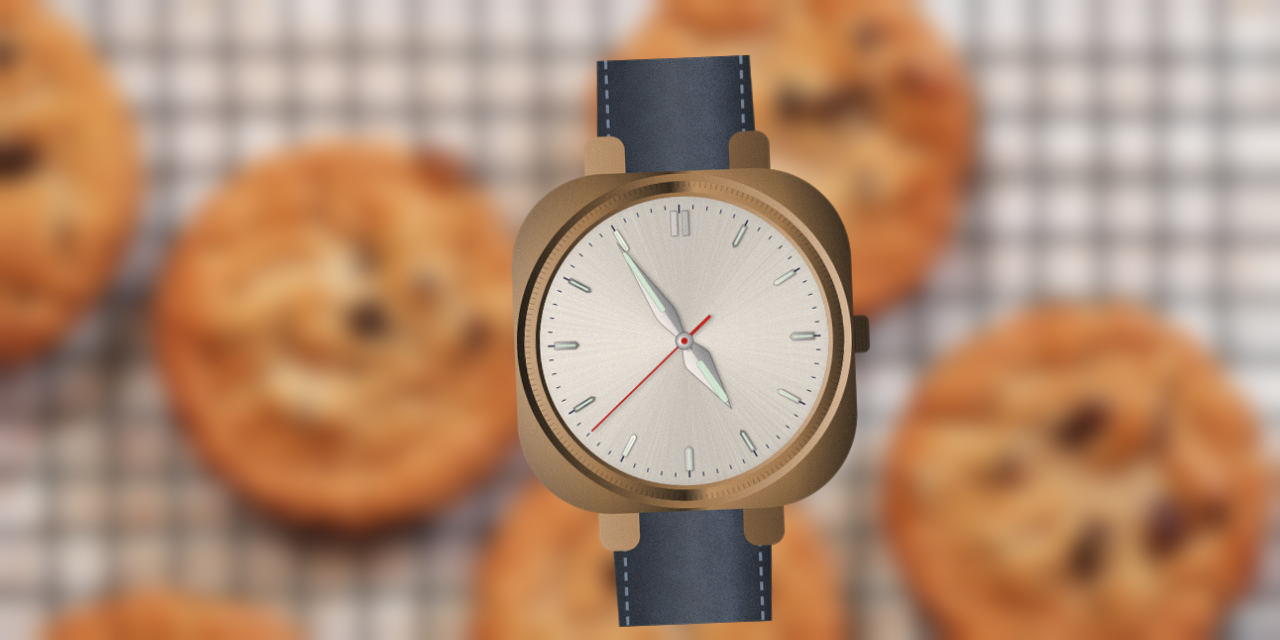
4 h 54 min 38 s
